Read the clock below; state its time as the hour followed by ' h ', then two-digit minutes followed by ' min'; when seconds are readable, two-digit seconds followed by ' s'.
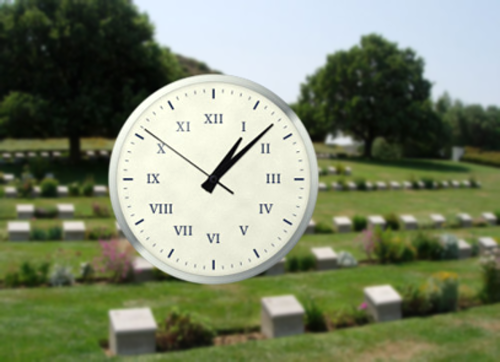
1 h 07 min 51 s
